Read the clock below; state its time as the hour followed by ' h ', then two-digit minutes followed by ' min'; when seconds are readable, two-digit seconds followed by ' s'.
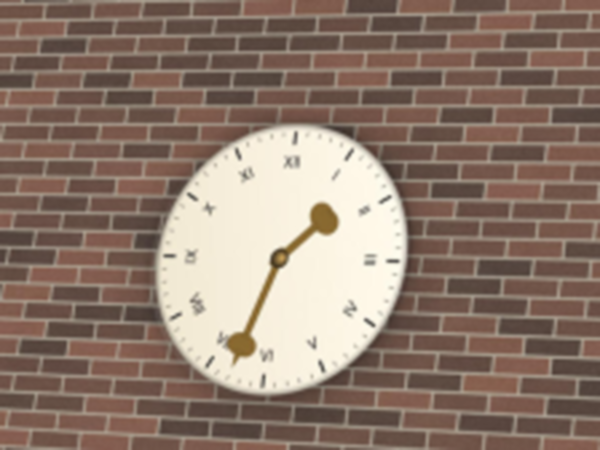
1 h 33 min
